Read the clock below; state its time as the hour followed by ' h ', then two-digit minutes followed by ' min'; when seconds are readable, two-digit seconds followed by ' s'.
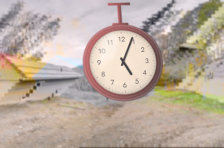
5 h 04 min
